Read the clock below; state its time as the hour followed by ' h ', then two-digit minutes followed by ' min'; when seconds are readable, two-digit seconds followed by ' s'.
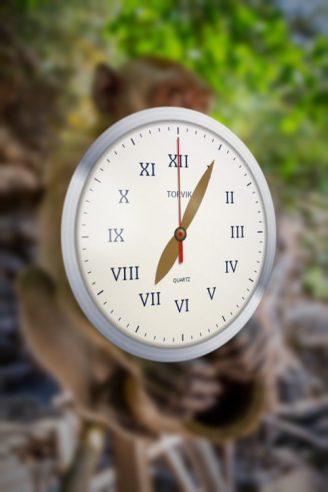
7 h 05 min 00 s
